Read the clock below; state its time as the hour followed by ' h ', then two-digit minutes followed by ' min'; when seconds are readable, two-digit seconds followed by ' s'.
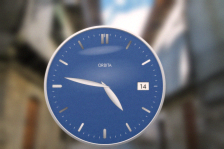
4 h 47 min
